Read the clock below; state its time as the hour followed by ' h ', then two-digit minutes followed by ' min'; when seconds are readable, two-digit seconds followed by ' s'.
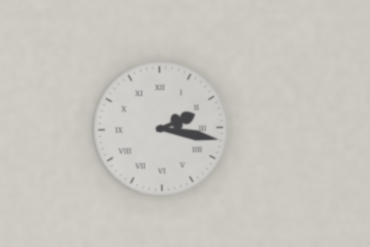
2 h 17 min
